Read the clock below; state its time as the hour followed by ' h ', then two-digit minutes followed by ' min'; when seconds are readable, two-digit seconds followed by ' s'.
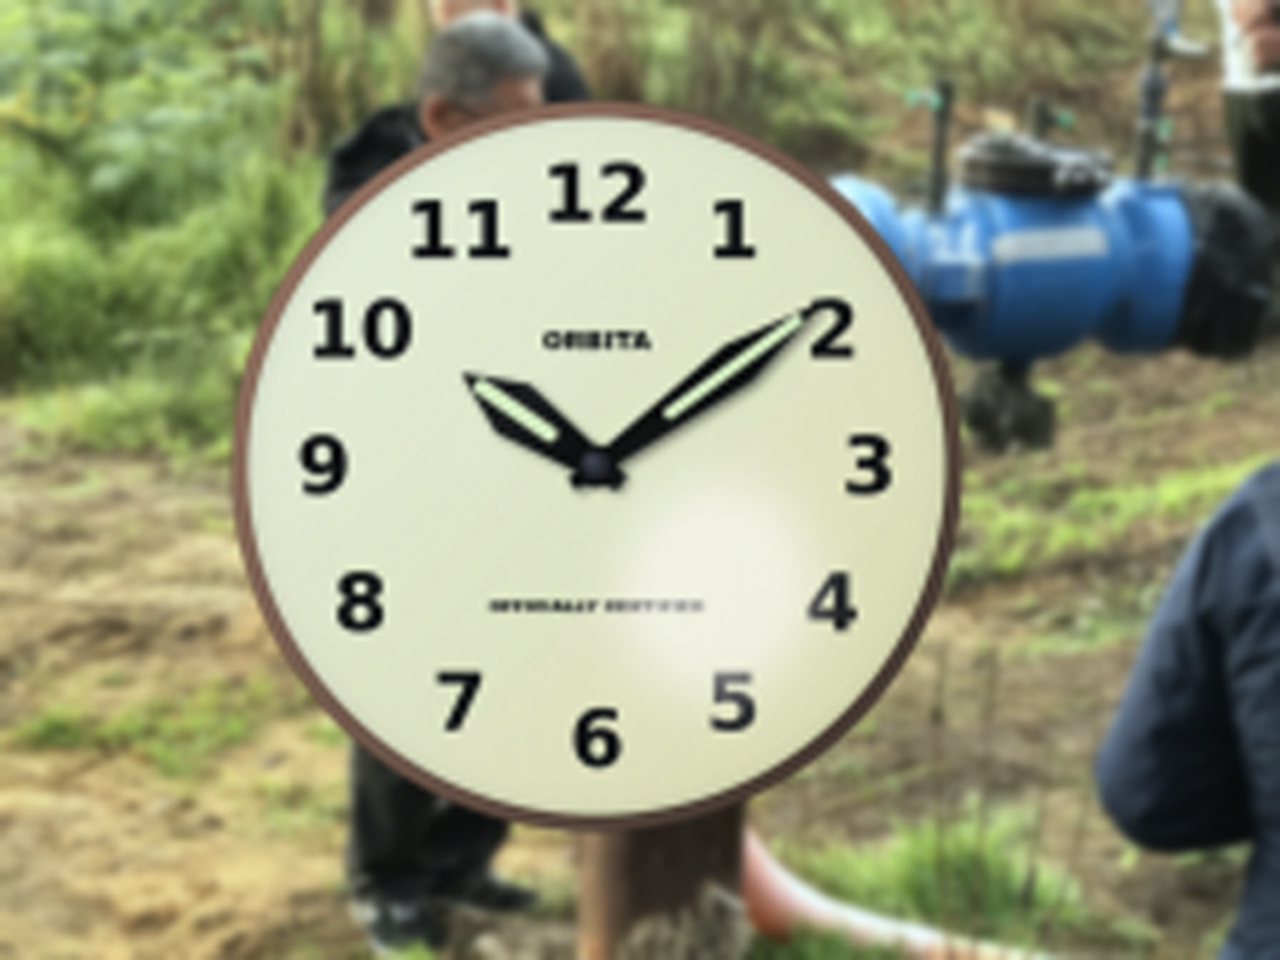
10 h 09 min
